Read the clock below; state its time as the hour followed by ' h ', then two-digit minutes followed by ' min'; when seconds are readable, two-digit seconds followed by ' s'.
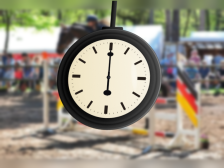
6 h 00 min
